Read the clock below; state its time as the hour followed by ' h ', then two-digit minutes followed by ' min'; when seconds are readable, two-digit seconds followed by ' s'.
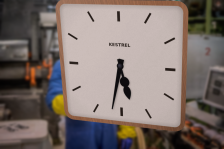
5 h 32 min
